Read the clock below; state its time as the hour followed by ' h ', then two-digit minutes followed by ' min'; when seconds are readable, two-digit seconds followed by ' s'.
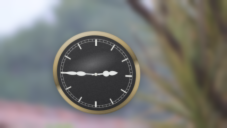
2 h 45 min
